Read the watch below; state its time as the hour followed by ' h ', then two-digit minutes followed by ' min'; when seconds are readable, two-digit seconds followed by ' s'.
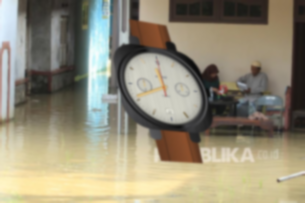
11 h 41 min
